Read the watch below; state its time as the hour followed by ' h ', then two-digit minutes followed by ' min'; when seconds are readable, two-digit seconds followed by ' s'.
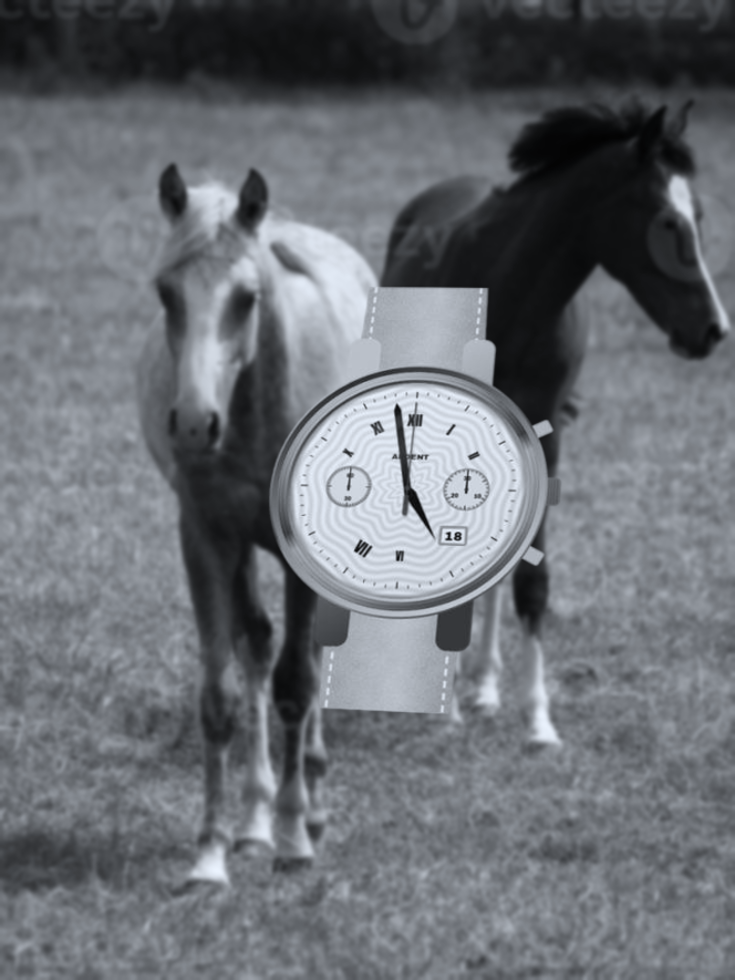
4 h 58 min
